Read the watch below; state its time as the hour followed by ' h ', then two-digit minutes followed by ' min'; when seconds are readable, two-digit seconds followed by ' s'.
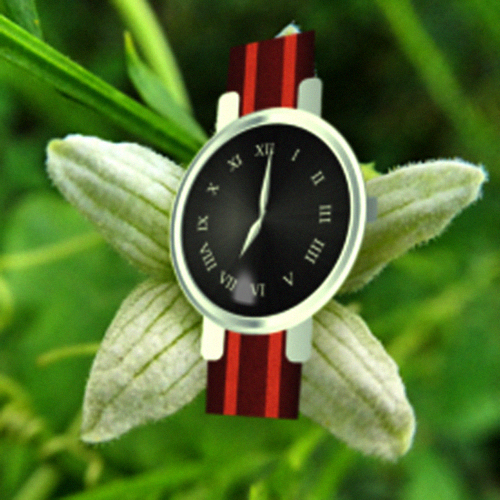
7 h 01 min
